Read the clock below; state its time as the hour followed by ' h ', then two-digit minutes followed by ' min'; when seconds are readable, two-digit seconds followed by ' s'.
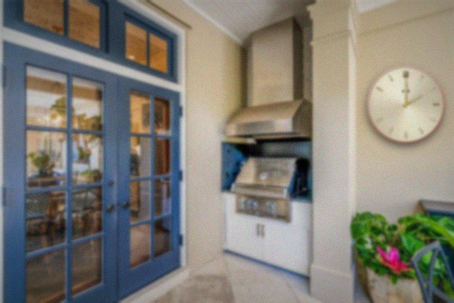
2 h 00 min
